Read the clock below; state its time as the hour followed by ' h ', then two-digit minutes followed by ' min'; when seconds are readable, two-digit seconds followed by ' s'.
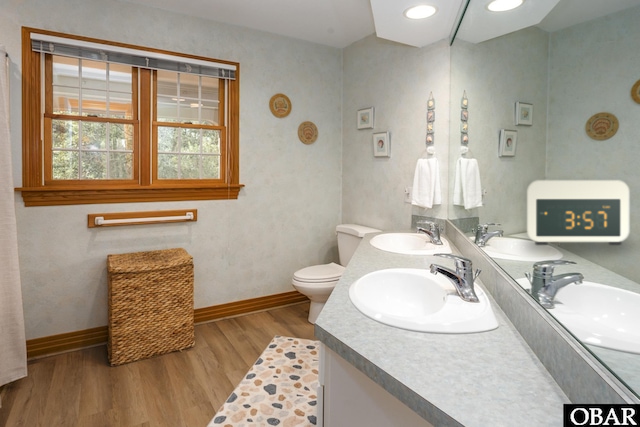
3 h 57 min
